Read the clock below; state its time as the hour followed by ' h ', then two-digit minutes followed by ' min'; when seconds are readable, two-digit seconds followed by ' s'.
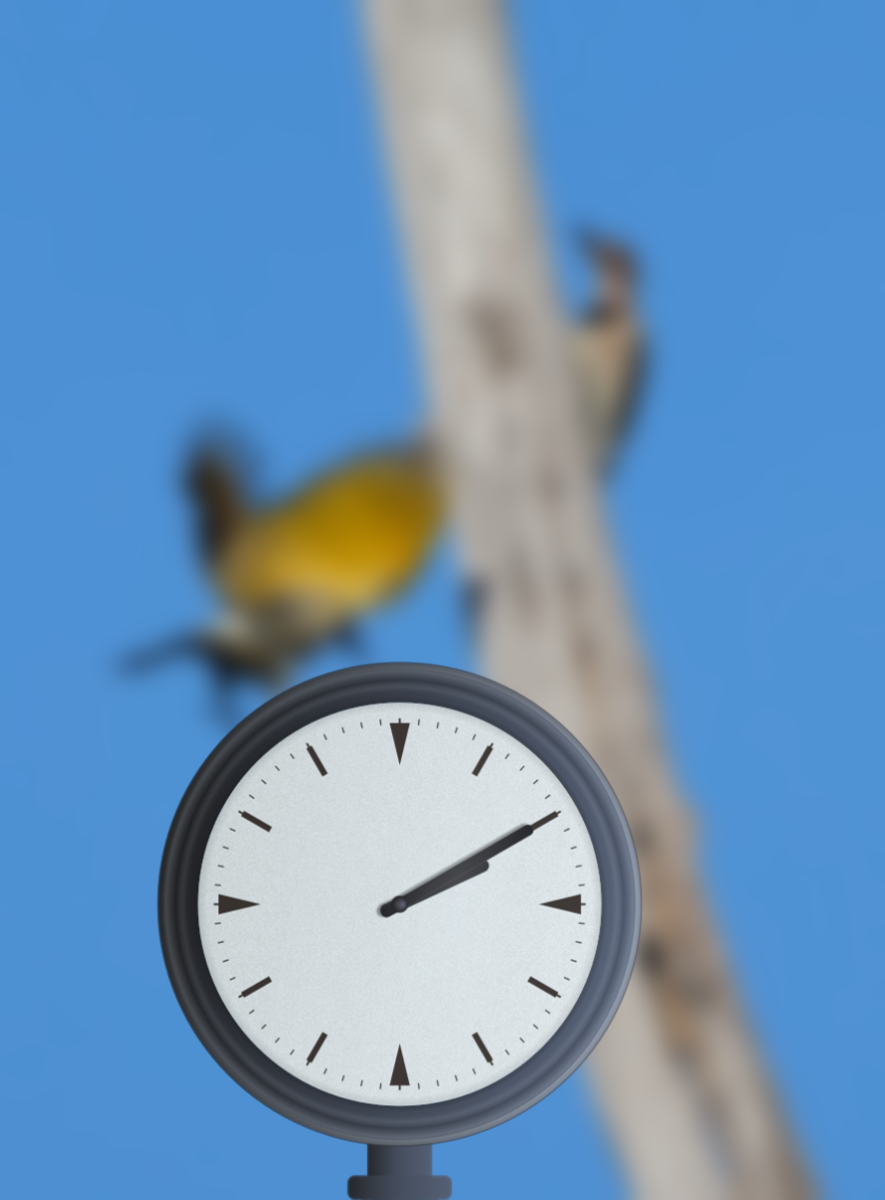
2 h 10 min
